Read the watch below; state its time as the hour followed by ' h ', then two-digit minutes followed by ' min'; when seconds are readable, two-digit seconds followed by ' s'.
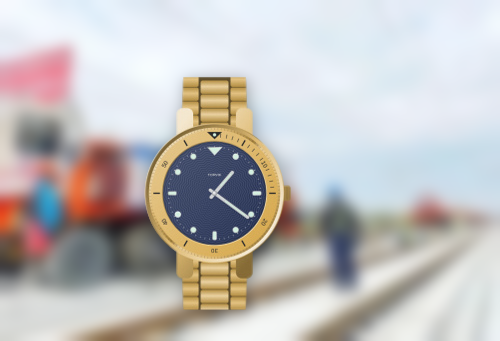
1 h 21 min
